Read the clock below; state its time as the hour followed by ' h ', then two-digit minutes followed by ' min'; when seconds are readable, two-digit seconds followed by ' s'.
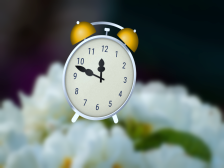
11 h 48 min
